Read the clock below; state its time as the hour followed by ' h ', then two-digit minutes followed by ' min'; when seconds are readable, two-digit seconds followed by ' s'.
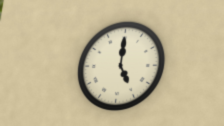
5 h 00 min
